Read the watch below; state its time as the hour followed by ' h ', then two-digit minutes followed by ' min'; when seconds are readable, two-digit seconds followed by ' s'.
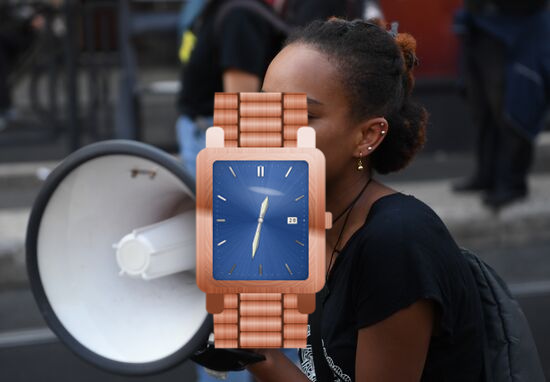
12 h 32 min
